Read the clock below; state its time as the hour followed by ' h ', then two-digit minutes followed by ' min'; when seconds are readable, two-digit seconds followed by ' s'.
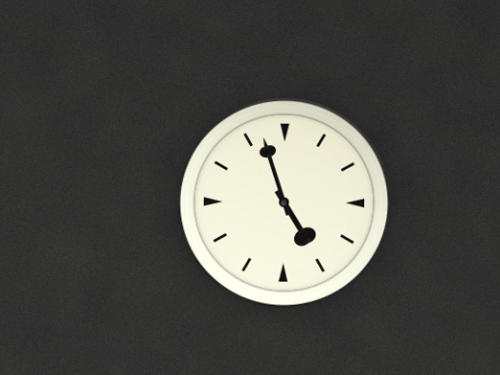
4 h 57 min
